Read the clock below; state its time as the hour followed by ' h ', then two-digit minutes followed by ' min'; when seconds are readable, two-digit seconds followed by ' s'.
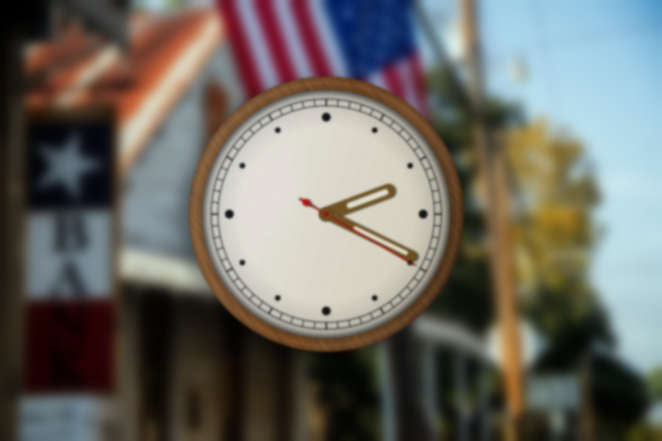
2 h 19 min 20 s
